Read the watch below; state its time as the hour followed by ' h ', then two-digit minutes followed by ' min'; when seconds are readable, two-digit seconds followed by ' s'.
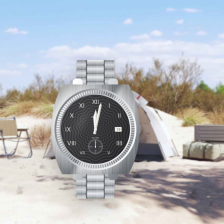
12 h 02 min
